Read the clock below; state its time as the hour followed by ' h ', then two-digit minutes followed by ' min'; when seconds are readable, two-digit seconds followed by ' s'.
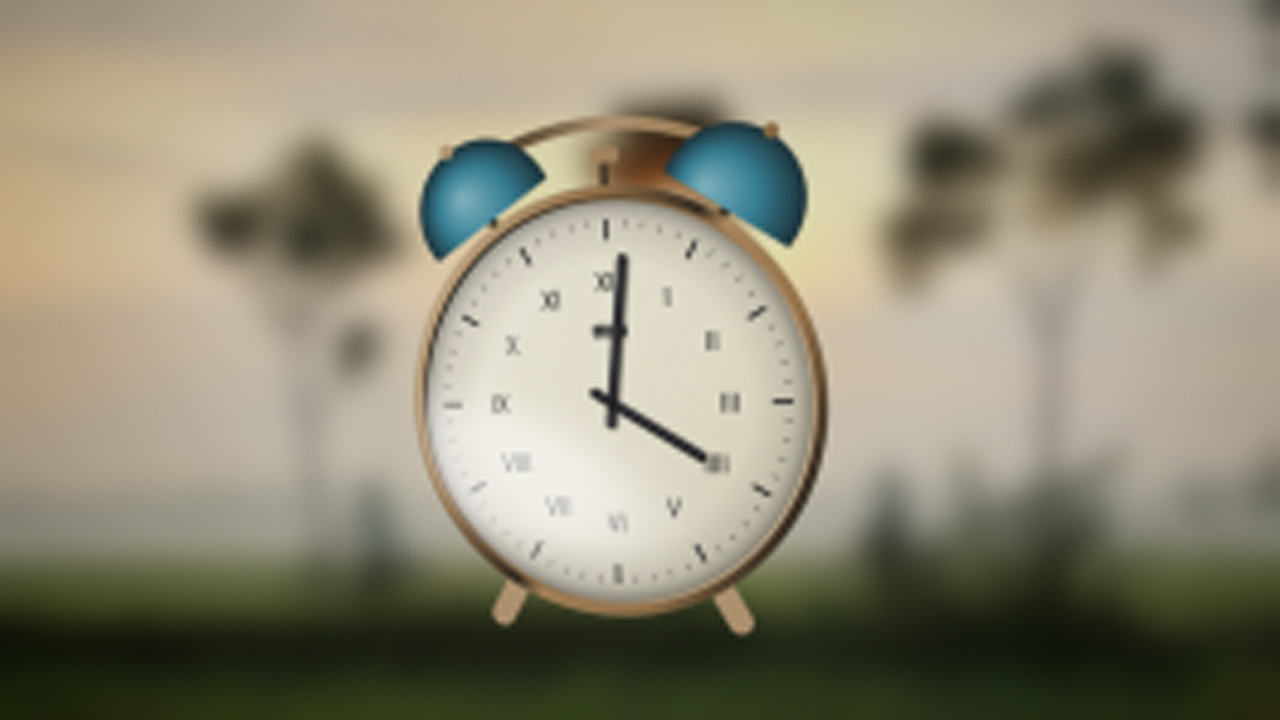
4 h 01 min
